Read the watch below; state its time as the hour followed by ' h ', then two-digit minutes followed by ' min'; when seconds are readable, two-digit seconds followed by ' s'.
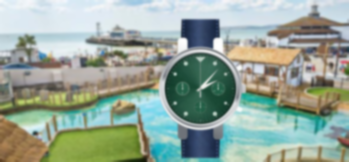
2 h 07 min
